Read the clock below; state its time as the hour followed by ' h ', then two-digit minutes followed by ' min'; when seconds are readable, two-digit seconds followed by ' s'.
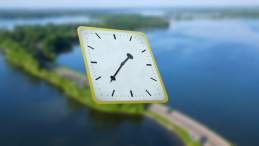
1 h 37 min
